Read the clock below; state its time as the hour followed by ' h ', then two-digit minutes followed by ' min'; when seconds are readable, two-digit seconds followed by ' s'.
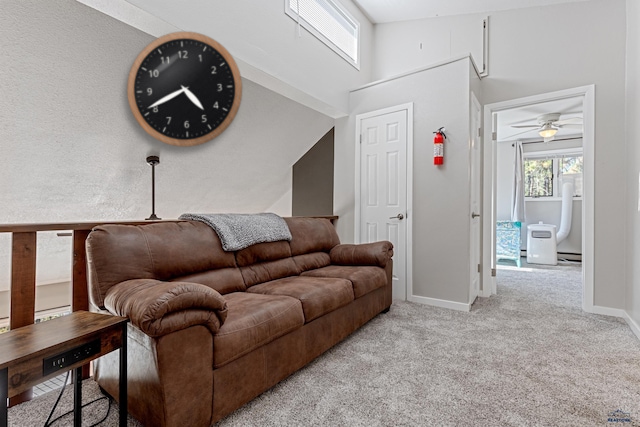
4 h 41 min
